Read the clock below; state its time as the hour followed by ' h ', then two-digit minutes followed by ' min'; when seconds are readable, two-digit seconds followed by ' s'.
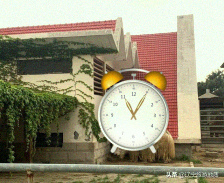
11 h 05 min
